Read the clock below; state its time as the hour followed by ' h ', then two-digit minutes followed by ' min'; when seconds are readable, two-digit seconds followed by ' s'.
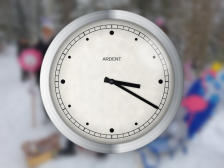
3 h 20 min
